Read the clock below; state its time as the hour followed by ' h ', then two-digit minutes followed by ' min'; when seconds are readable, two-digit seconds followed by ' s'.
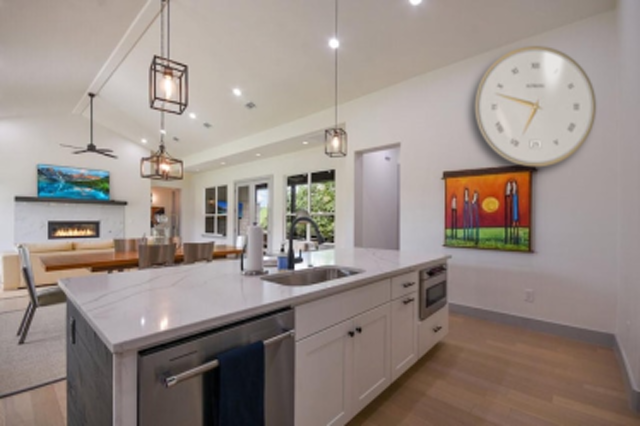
6 h 48 min
